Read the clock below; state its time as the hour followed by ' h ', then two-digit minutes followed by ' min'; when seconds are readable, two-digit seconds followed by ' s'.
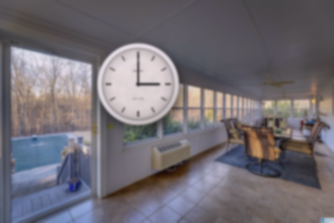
3 h 00 min
